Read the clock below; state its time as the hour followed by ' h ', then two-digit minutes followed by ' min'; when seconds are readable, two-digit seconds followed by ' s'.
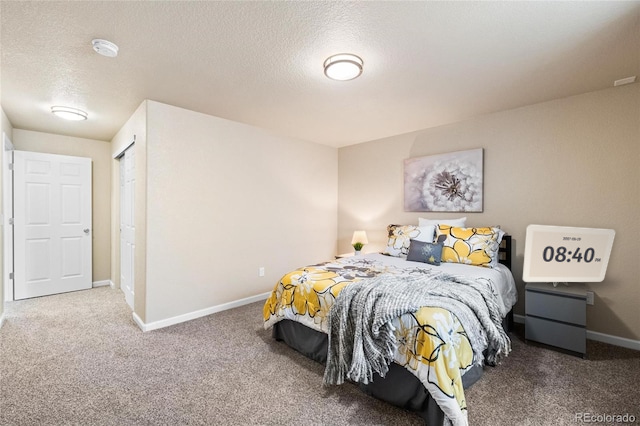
8 h 40 min
